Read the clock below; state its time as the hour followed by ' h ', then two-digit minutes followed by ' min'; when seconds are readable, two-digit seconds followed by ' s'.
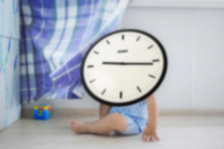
9 h 16 min
